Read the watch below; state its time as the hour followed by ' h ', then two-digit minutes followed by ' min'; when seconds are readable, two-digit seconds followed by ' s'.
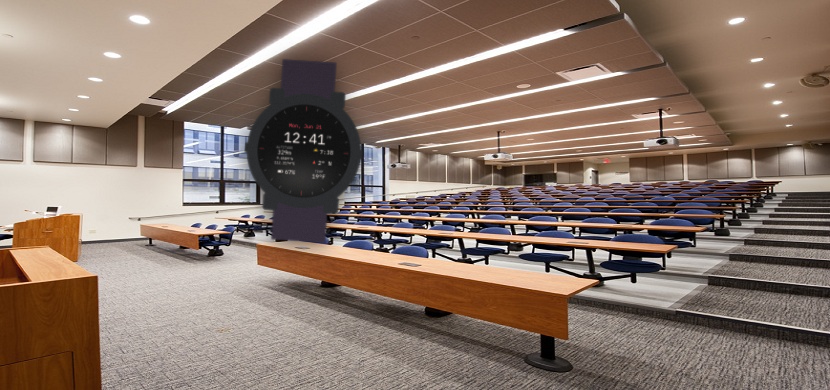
12 h 41 min
